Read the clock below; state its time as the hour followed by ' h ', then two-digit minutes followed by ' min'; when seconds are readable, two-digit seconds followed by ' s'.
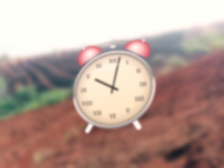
10 h 02 min
